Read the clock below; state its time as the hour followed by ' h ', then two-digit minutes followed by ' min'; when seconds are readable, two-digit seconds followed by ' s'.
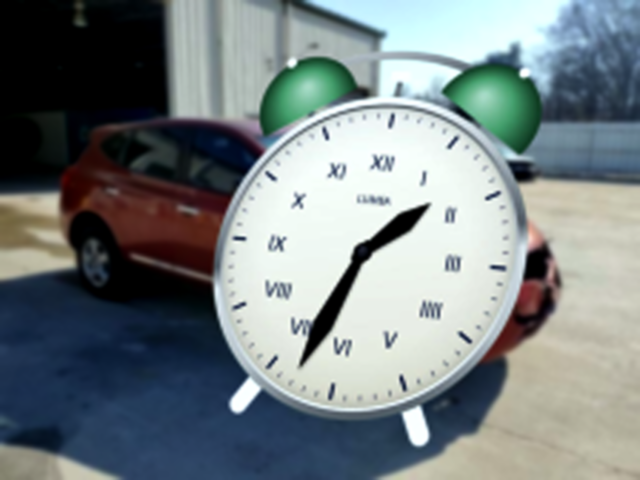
1 h 33 min
